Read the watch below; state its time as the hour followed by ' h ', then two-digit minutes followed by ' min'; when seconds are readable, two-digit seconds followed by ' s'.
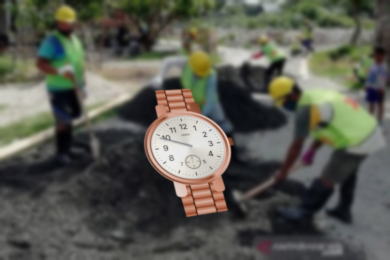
9 h 49 min
